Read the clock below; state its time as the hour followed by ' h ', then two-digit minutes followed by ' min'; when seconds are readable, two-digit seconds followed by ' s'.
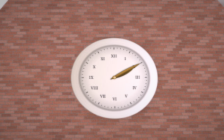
2 h 10 min
